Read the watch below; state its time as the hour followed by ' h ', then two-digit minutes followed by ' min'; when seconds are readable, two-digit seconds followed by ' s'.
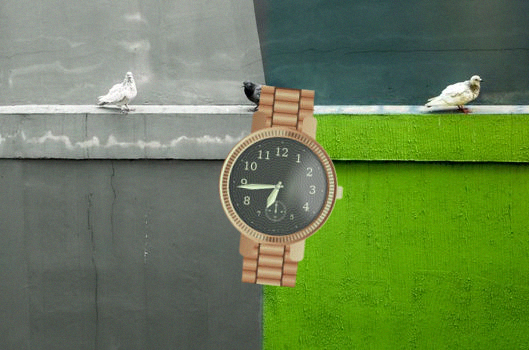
6 h 44 min
